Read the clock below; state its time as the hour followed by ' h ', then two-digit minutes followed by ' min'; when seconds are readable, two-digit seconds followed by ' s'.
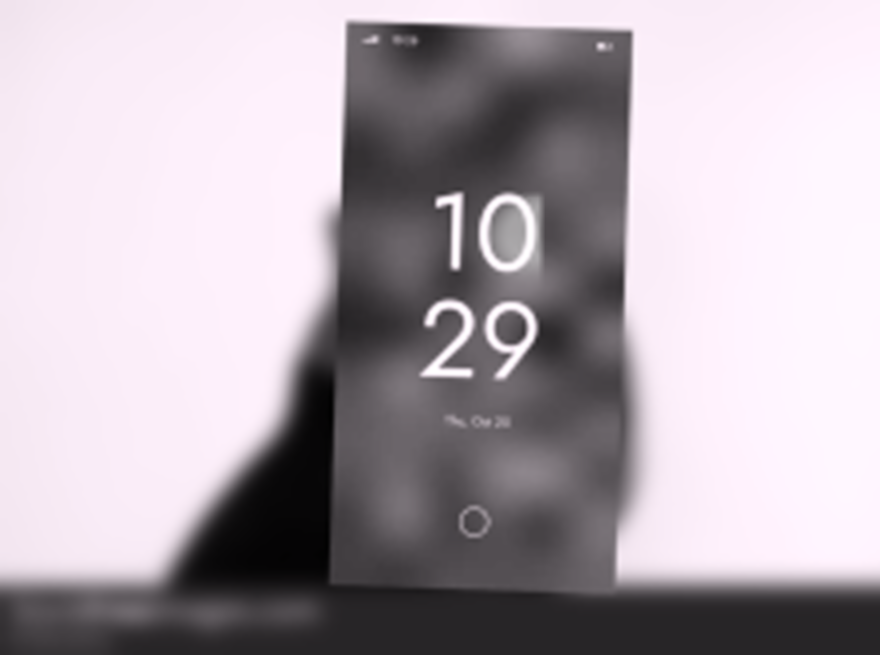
10 h 29 min
